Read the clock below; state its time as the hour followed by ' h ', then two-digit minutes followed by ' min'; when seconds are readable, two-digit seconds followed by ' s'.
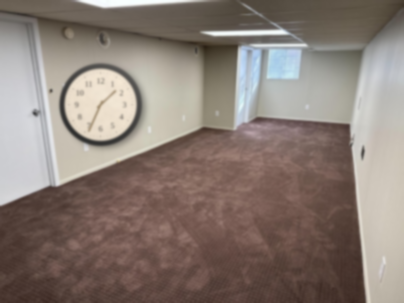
1 h 34 min
